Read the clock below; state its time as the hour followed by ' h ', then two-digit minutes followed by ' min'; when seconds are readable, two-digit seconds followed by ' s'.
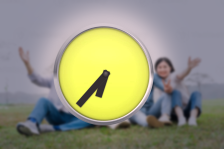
6 h 37 min
